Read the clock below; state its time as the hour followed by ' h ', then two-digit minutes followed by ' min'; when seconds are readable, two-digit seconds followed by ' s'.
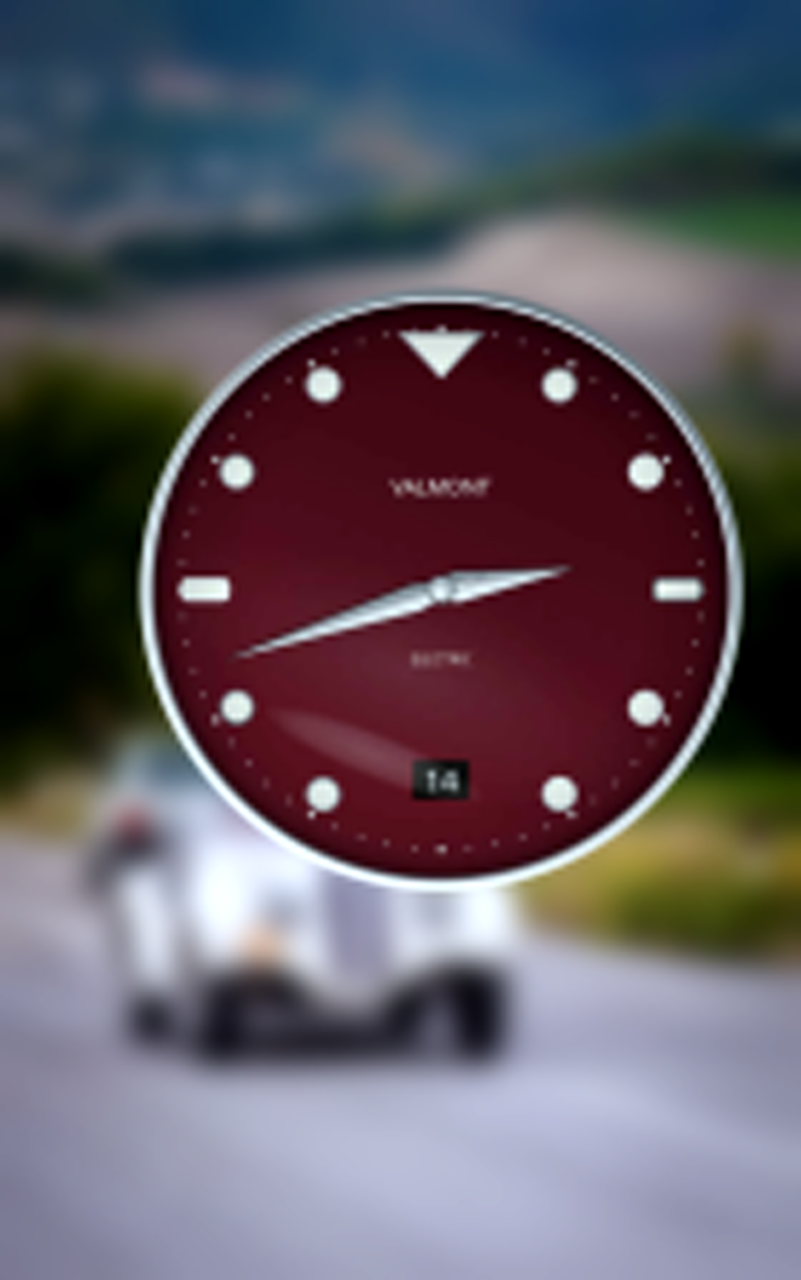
2 h 42 min
